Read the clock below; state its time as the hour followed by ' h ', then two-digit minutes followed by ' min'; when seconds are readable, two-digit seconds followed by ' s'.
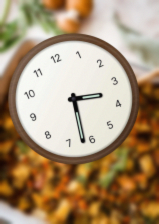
3 h 32 min
